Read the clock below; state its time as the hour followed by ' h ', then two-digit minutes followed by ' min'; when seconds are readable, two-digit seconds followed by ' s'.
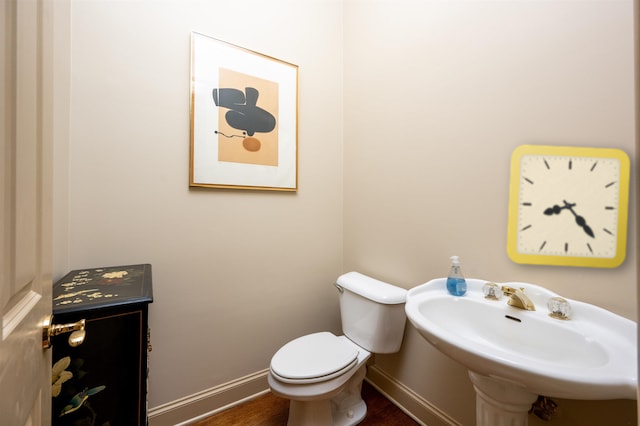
8 h 23 min
